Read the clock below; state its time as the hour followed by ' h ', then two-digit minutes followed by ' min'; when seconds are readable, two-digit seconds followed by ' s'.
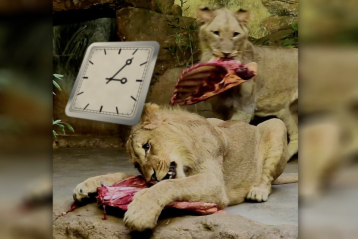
3 h 06 min
